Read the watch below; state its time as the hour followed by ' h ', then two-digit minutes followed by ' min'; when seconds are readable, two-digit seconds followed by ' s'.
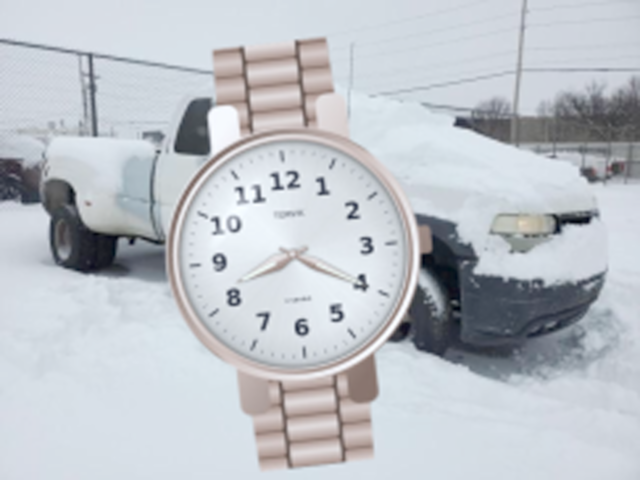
8 h 20 min
